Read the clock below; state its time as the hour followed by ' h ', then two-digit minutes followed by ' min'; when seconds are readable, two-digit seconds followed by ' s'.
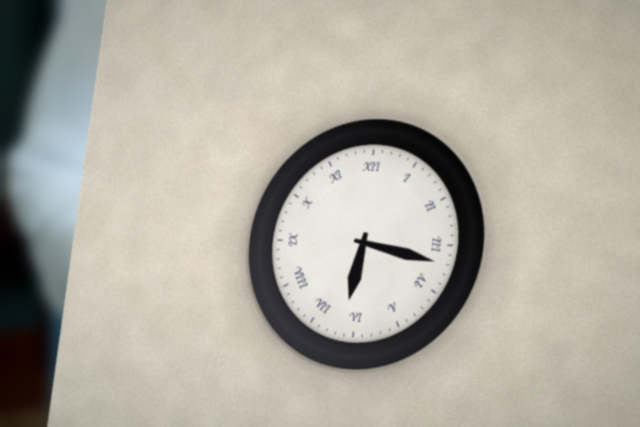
6 h 17 min
